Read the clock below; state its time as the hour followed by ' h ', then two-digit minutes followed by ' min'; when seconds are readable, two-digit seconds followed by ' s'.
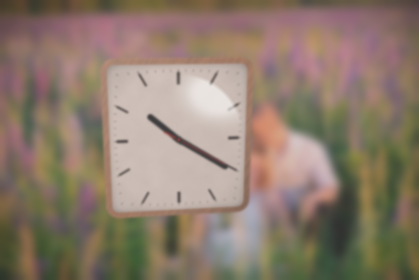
10 h 20 min 20 s
